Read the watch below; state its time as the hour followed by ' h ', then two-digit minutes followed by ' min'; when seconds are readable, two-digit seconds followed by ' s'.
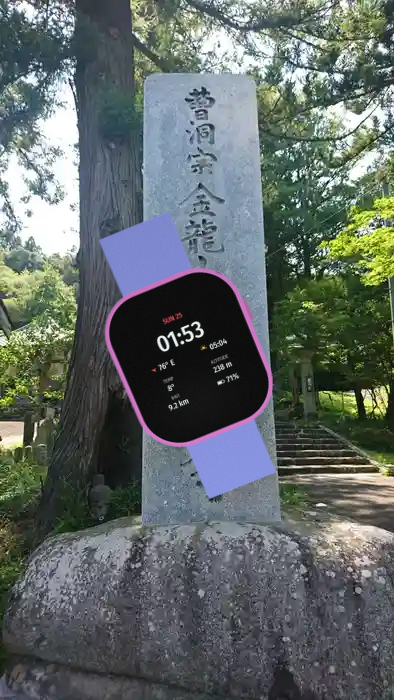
1 h 53 min
